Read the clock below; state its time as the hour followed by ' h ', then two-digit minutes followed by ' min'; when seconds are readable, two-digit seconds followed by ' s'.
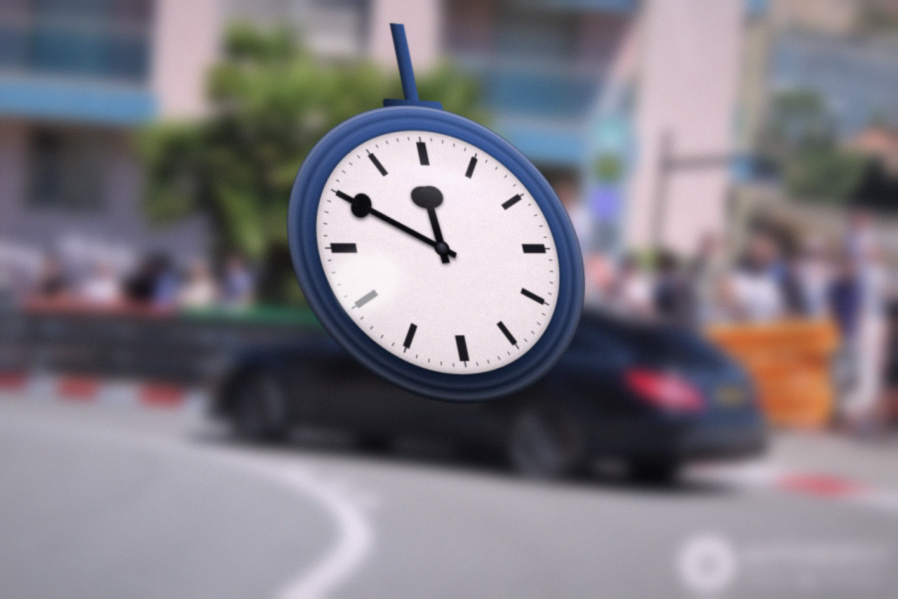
11 h 50 min
